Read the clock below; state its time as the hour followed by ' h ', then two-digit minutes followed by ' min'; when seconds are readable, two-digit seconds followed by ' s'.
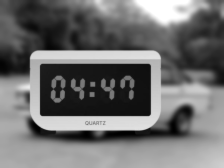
4 h 47 min
